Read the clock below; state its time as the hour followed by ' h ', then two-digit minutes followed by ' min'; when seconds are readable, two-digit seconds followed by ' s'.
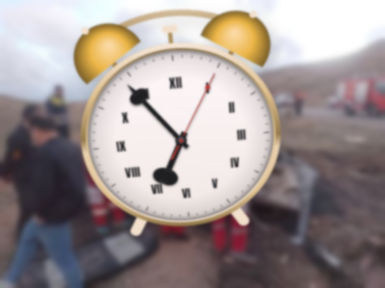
6 h 54 min 05 s
